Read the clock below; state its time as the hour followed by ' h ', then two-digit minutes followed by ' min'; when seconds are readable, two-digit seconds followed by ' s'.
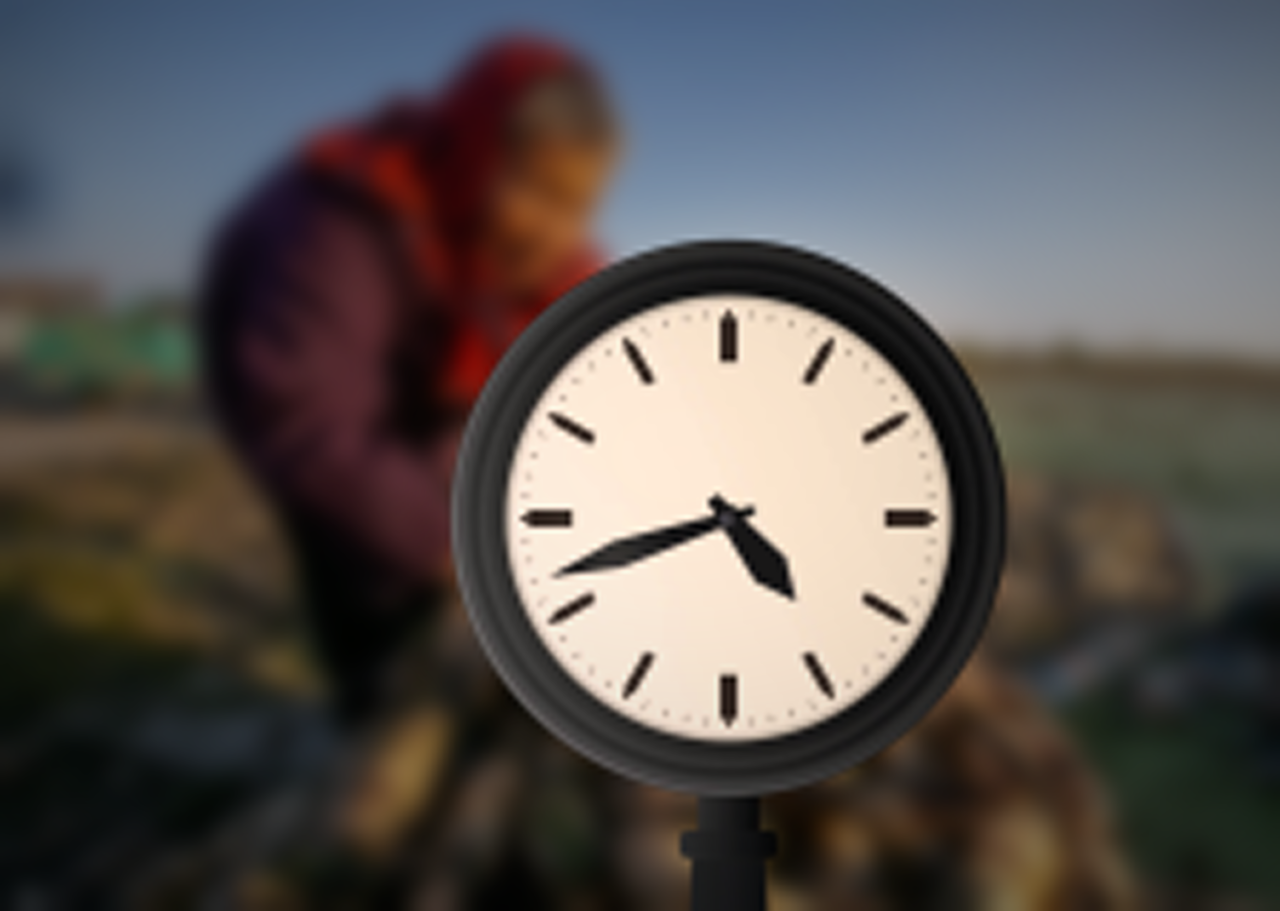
4 h 42 min
